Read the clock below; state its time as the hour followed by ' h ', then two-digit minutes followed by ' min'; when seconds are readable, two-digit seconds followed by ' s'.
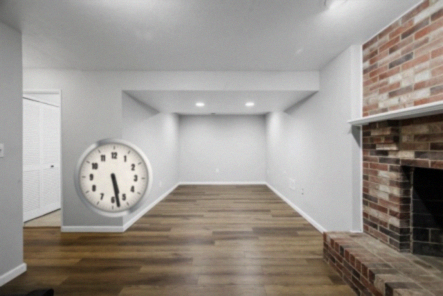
5 h 28 min
